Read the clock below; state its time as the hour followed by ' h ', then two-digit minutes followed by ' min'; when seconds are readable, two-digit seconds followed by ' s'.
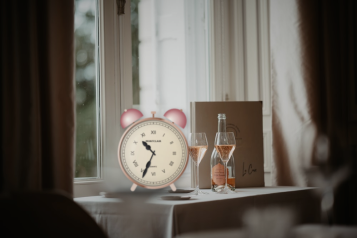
10 h 34 min
